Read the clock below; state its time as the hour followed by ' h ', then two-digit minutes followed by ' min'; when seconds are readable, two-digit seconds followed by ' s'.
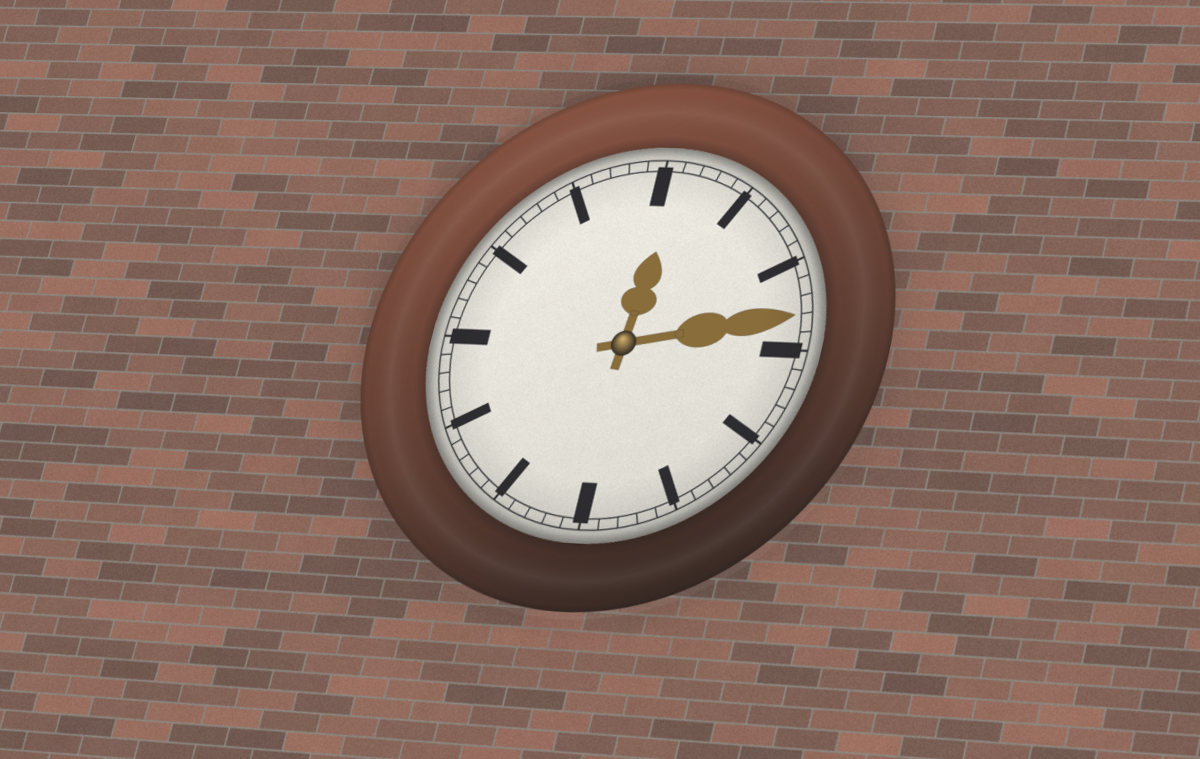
12 h 13 min
